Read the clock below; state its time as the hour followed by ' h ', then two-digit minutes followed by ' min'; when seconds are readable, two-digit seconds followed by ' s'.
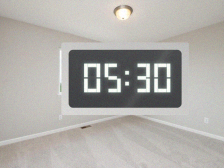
5 h 30 min
